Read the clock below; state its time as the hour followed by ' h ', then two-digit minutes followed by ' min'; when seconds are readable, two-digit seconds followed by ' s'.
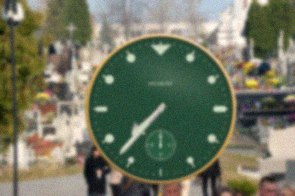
7 h 37 min
